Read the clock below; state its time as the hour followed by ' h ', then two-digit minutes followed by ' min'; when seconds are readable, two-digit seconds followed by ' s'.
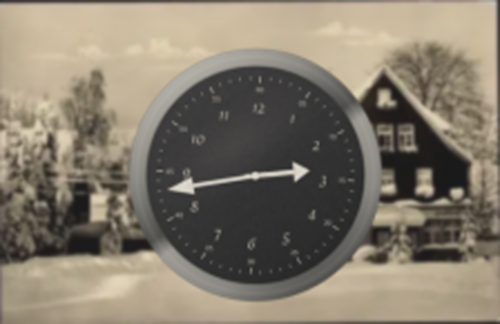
2 h 43 min
